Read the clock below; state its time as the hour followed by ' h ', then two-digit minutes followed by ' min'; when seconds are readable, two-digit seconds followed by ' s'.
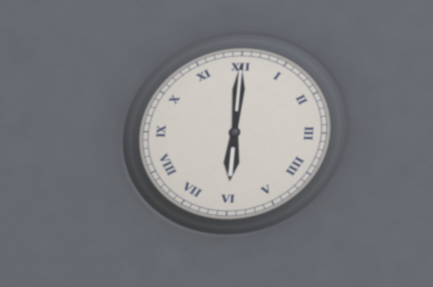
6 h 00 min
